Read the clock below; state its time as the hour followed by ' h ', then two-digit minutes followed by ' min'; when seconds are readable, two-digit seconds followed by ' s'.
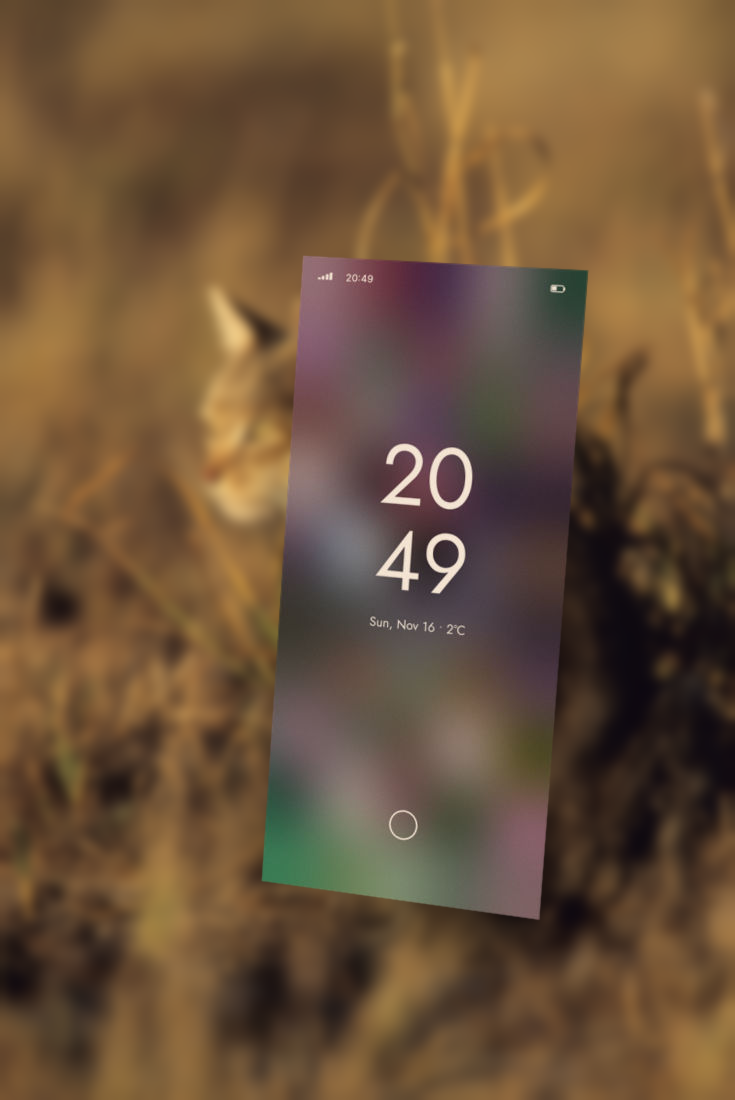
20 h 49 min
